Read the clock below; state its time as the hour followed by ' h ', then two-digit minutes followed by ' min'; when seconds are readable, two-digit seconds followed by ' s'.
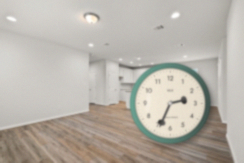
2 h 34 min
